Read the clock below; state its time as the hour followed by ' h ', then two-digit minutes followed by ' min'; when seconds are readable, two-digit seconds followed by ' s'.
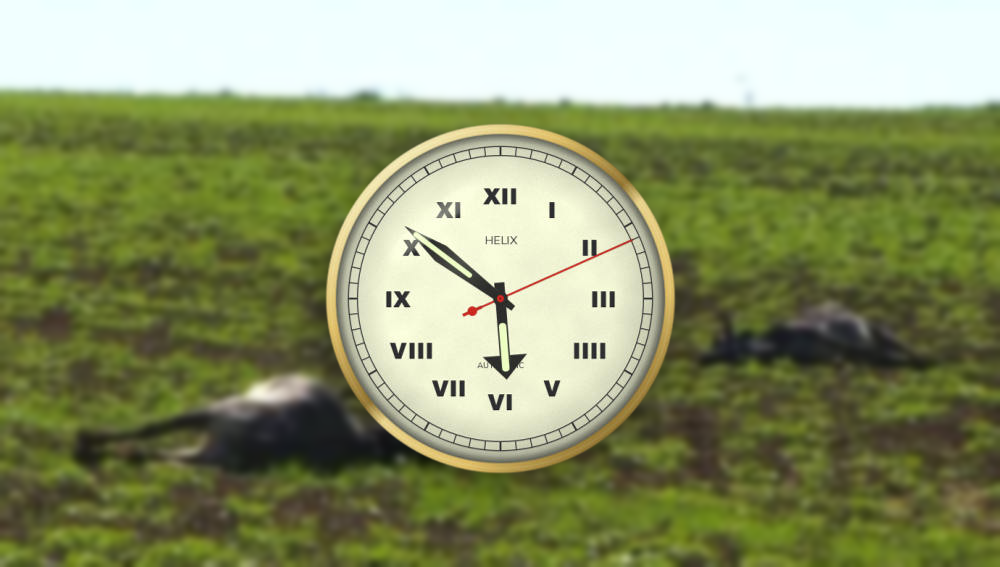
5 h 51 min 11 s
